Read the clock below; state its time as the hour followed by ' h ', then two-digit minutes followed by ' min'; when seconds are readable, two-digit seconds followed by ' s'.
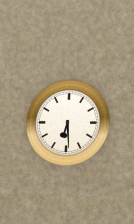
6 h 29 min
